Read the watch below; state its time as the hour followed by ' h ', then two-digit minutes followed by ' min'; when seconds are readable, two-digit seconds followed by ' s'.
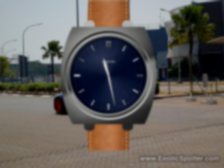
11 h 28 min
